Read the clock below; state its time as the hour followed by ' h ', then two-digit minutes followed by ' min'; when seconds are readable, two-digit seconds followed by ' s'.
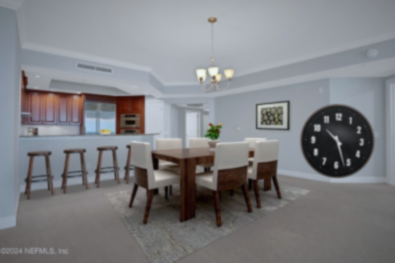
10 h 27 min
